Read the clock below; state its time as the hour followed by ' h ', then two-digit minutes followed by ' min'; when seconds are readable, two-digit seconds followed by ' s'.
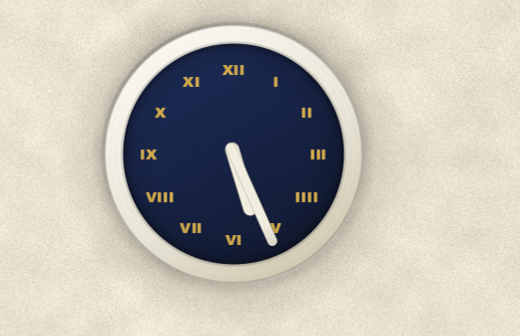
5 h 26 min
